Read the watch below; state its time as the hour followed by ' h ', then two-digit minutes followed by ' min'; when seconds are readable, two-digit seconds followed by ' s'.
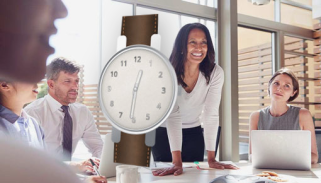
12 h 31 min
